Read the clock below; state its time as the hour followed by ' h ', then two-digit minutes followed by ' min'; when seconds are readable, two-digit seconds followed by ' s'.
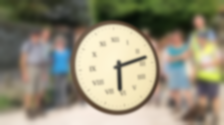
6 h 13 min
